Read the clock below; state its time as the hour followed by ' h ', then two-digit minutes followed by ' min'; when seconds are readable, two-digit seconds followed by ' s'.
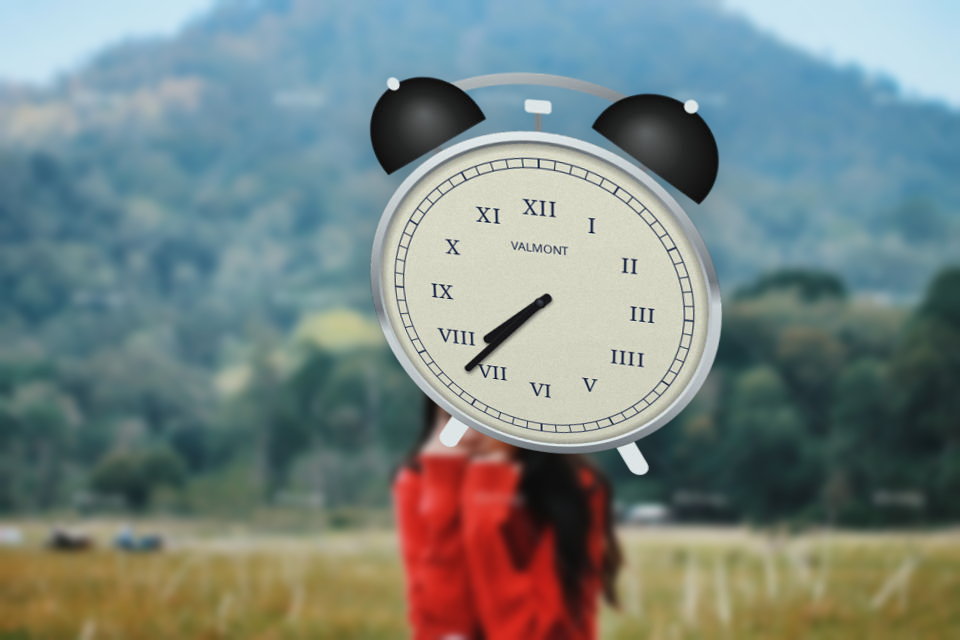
7 h 37 min
